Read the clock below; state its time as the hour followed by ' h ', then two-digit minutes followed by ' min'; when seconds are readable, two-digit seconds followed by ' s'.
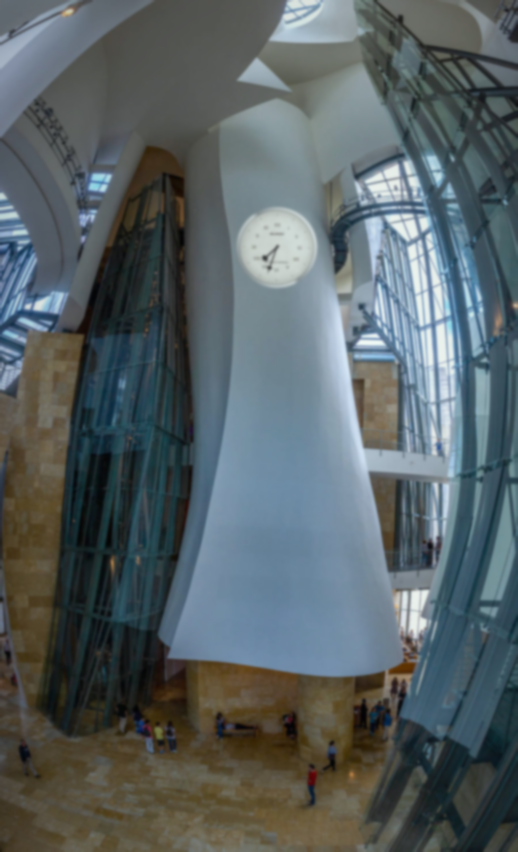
7 h 33 min
